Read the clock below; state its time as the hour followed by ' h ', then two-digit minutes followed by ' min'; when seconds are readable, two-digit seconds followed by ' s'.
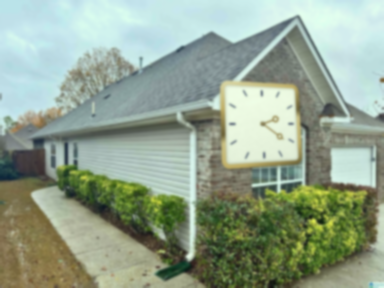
2 h 21 min
